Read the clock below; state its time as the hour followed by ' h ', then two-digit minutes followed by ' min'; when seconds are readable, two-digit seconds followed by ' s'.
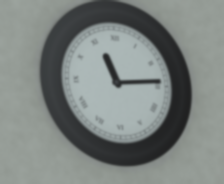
11 h 14 min
